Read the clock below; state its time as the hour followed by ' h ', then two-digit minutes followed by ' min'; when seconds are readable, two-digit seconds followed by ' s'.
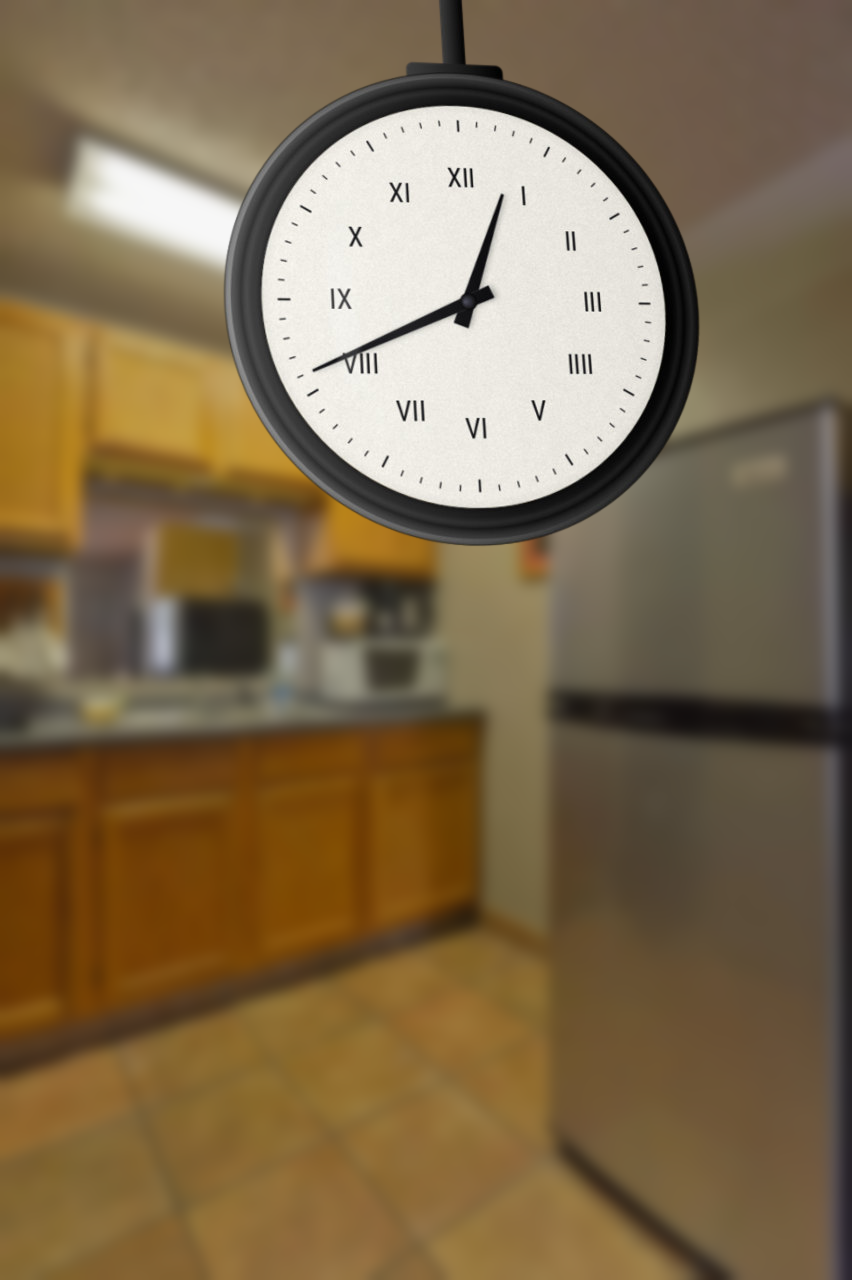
12 h 41 min
